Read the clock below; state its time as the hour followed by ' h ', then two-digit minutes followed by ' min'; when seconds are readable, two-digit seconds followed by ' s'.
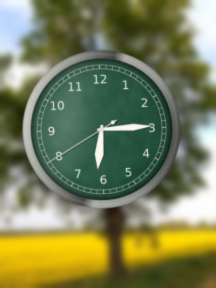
6 h 14 min 40 s
